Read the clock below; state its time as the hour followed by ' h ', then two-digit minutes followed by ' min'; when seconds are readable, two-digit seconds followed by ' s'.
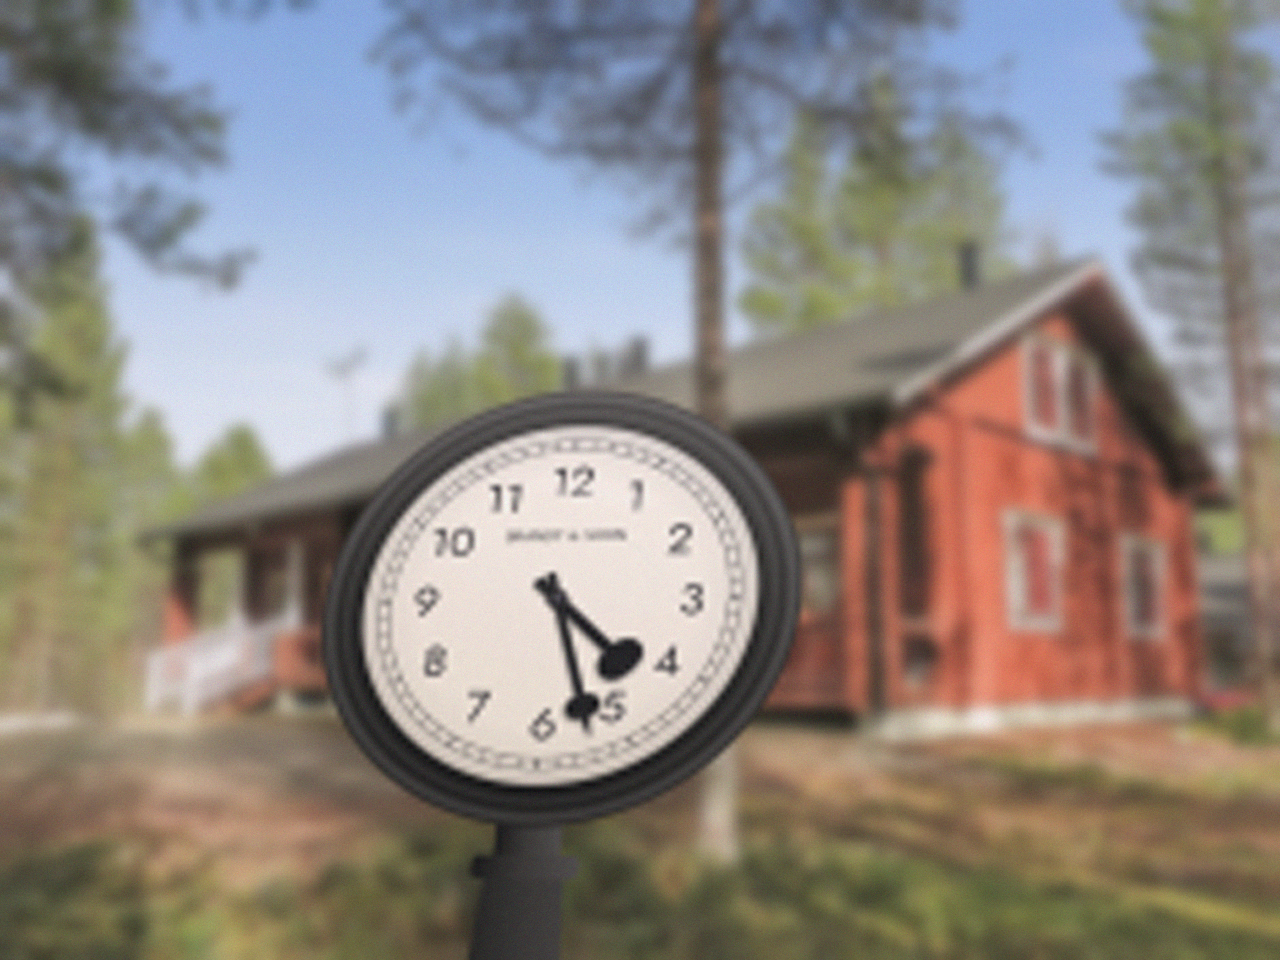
4 h 27 min
